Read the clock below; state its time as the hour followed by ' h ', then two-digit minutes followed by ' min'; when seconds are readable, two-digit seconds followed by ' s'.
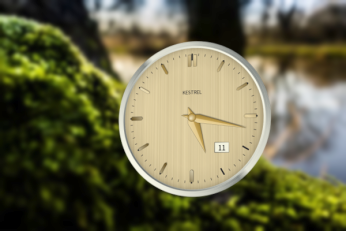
5 h 17 min
